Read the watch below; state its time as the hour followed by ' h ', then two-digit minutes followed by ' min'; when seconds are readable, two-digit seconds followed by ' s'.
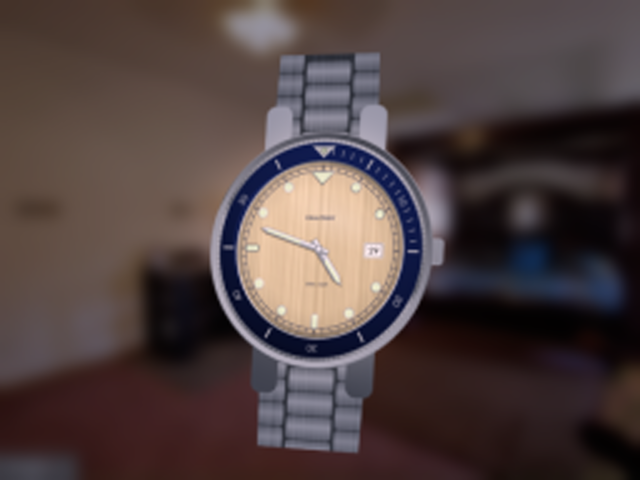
4 h 48 min
